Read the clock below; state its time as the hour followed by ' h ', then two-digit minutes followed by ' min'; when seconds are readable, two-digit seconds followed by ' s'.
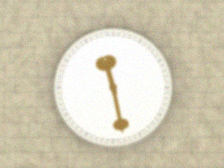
11 h 28 min
